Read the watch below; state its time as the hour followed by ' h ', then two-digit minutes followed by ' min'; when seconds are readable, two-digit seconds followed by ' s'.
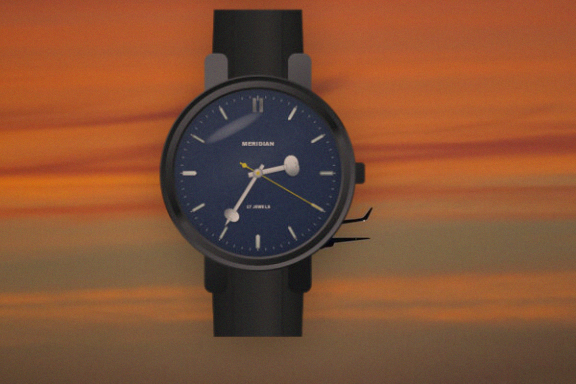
2 h 35 min 20 s
